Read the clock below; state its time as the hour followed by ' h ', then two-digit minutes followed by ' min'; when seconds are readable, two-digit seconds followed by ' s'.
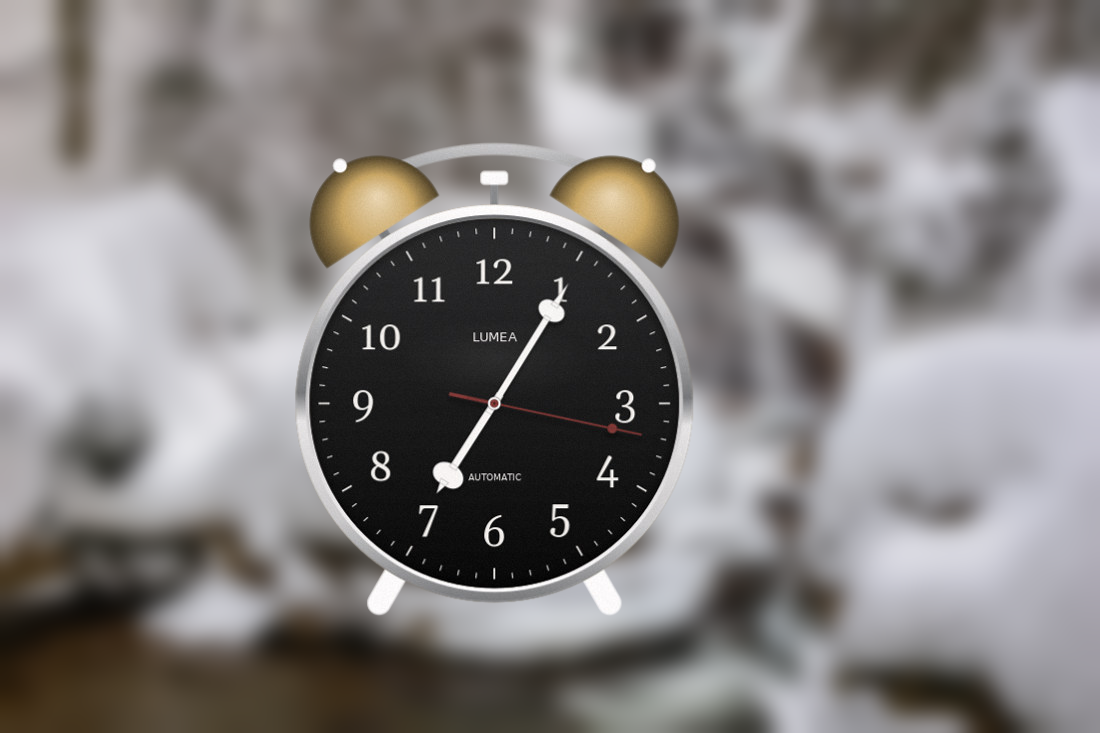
7 h 05 min 17 s
